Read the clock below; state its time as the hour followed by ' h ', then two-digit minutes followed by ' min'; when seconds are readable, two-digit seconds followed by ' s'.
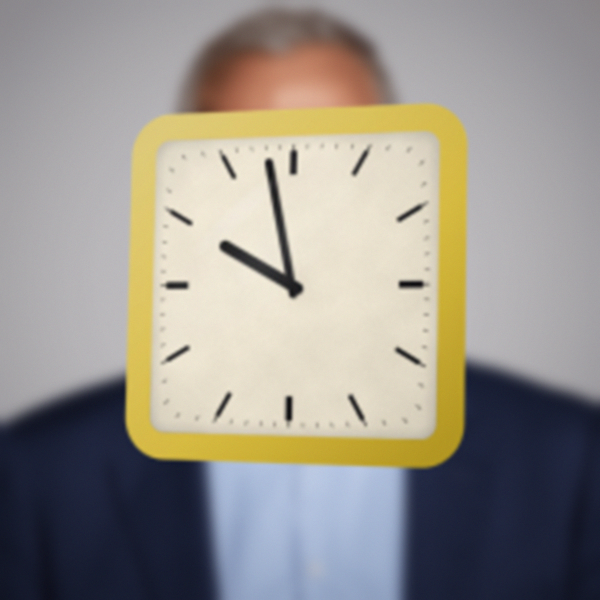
9 h 58 min
